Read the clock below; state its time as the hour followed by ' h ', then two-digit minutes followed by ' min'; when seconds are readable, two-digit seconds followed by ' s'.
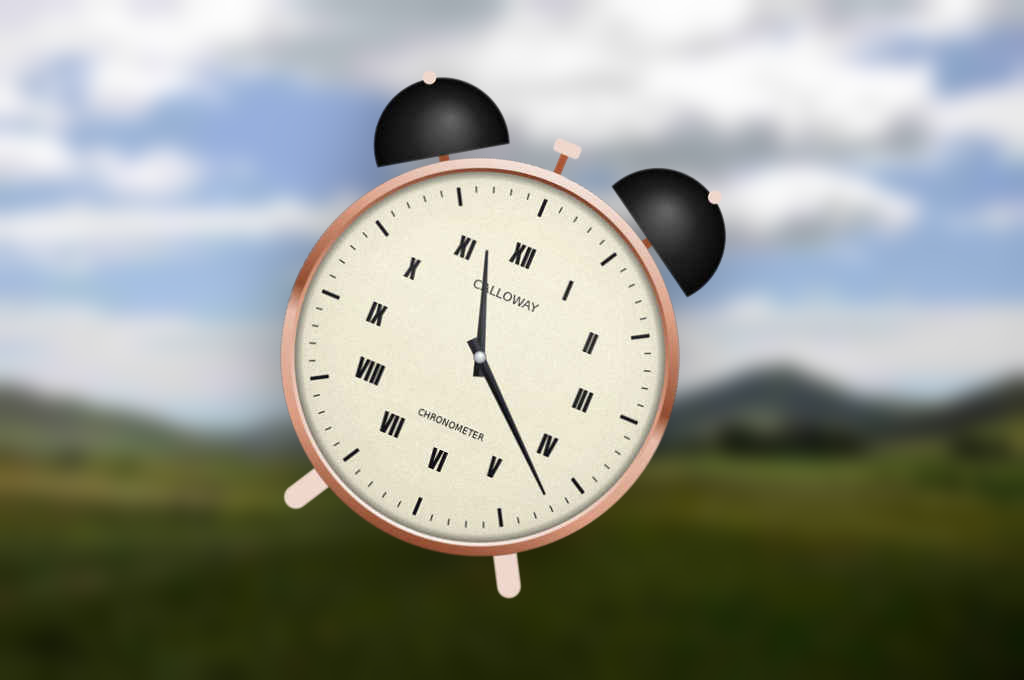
11 h 22 min
